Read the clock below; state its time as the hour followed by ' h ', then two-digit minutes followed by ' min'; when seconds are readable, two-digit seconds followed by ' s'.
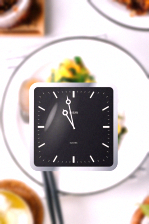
10 h 58 min
